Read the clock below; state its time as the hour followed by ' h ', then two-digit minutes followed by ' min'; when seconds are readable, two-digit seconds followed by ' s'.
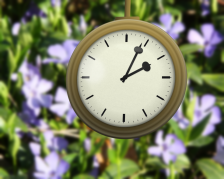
2 h 04 min
